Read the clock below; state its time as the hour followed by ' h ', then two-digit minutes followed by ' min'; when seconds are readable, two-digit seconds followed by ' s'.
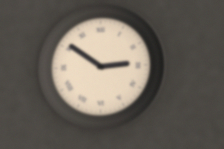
2 h 51 min
